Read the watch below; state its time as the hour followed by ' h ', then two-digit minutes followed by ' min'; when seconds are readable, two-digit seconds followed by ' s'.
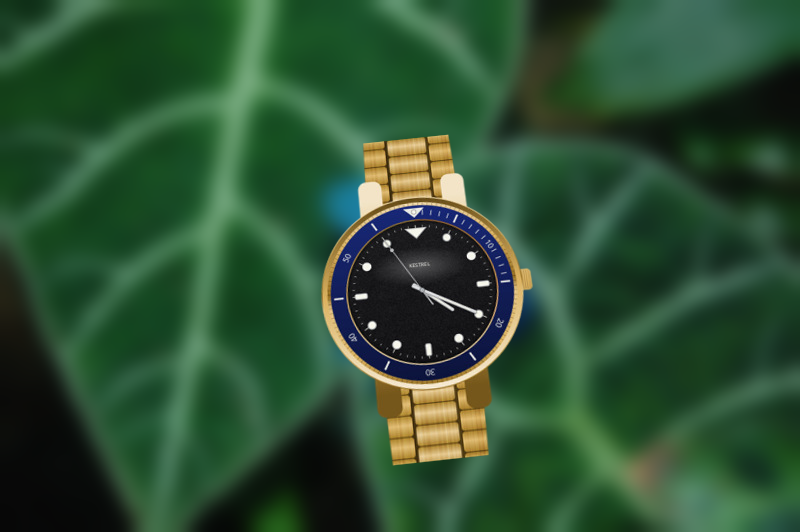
4 h 19 min 55 s
